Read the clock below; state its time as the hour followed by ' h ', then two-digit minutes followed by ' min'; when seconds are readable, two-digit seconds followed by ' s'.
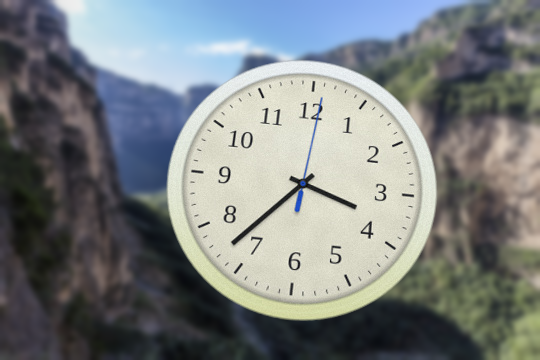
3 h 37 min 01 s
